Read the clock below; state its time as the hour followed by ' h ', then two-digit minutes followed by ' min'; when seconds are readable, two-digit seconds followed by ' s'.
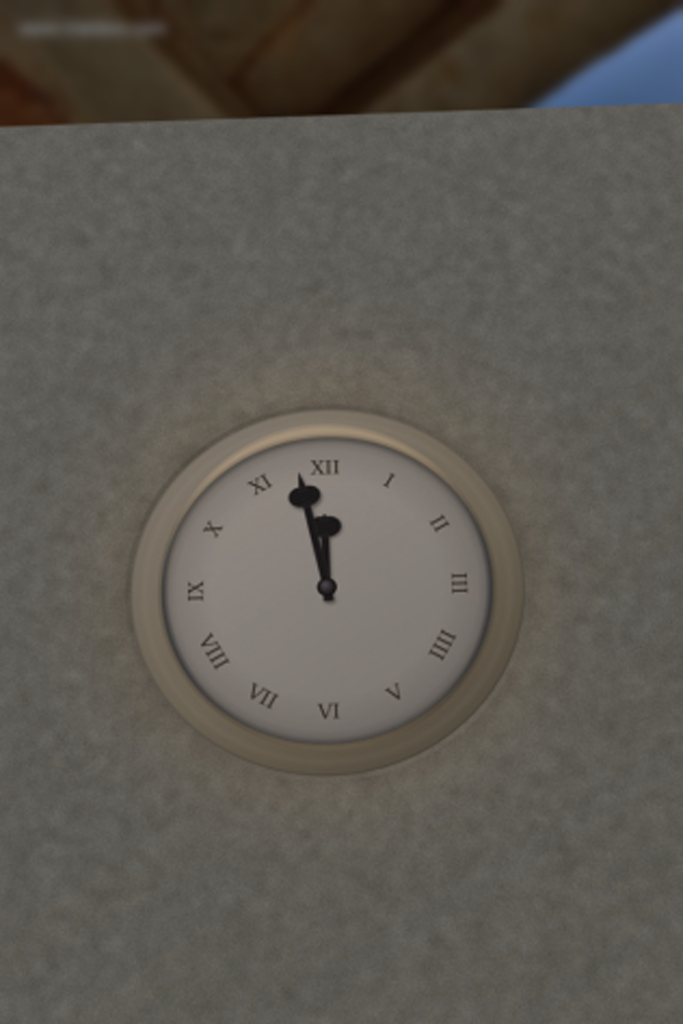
11 h 58 min
